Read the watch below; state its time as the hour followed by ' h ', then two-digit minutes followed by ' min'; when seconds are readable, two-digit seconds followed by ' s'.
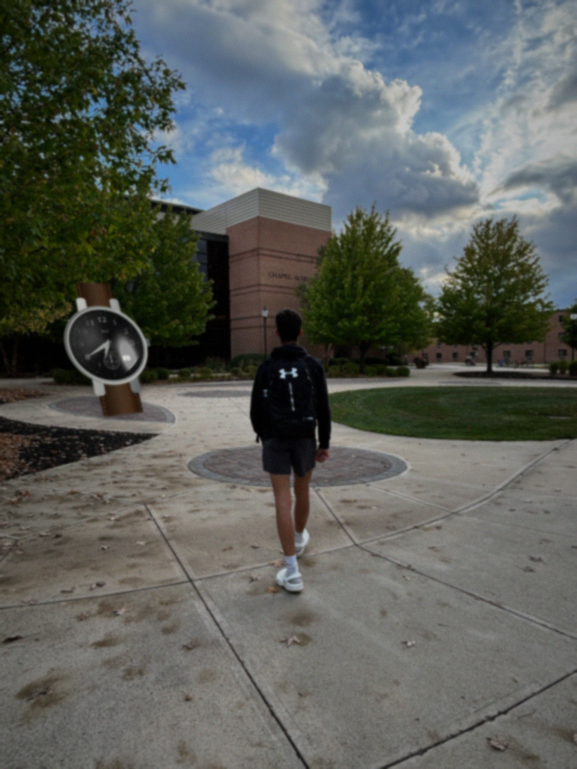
6 h 40 min
